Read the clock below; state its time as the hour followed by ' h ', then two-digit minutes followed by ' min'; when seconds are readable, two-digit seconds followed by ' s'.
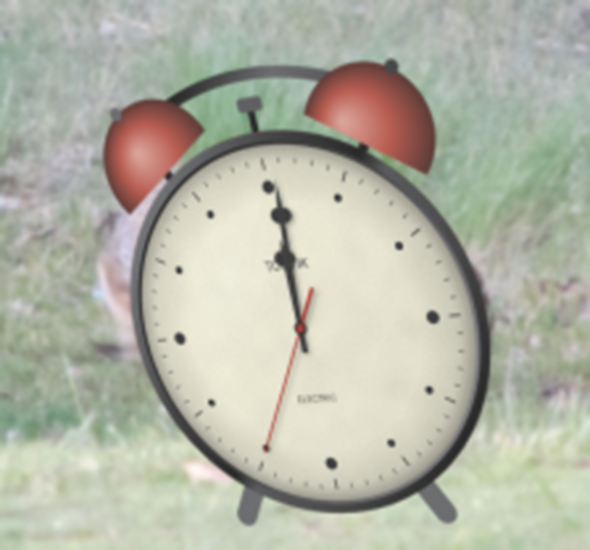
12 h 00 min 35 s
